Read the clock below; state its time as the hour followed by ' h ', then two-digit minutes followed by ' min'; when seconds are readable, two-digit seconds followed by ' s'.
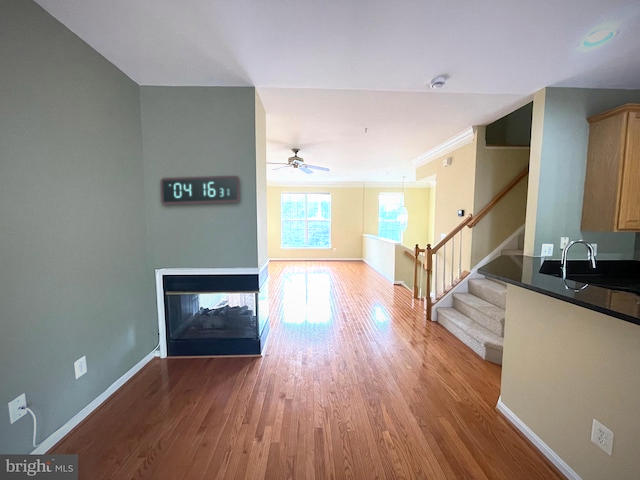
4 h 16 min
